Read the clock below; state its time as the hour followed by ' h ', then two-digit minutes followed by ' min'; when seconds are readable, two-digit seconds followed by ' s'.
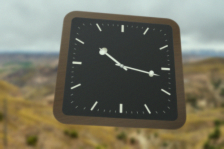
10 h 17 min
